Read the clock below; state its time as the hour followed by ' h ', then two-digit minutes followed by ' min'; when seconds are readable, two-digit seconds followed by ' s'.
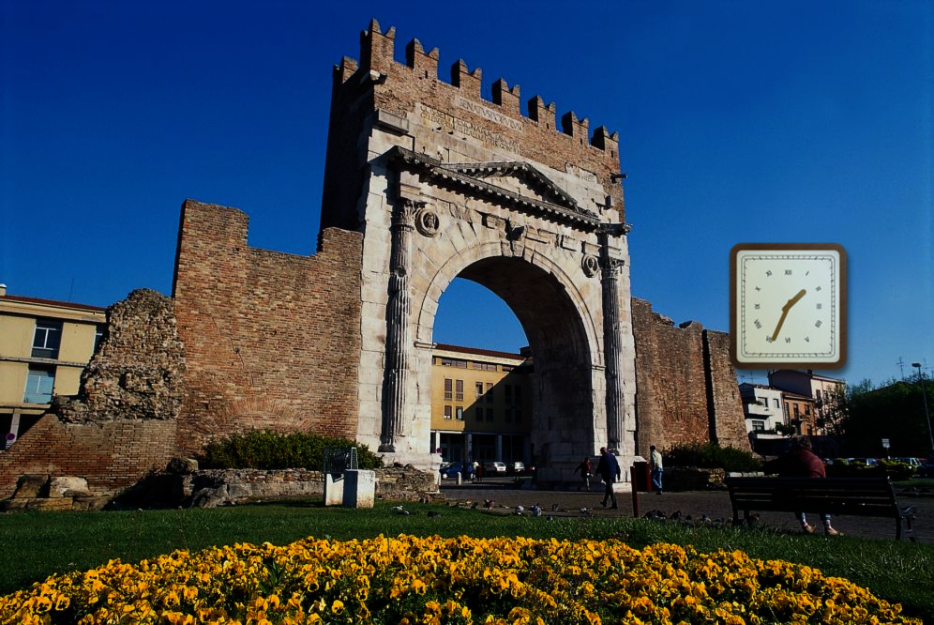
1 h 34 min
